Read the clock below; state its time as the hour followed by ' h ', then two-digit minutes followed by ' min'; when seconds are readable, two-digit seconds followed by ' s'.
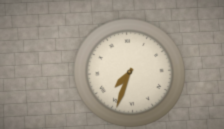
7 h 34 min
